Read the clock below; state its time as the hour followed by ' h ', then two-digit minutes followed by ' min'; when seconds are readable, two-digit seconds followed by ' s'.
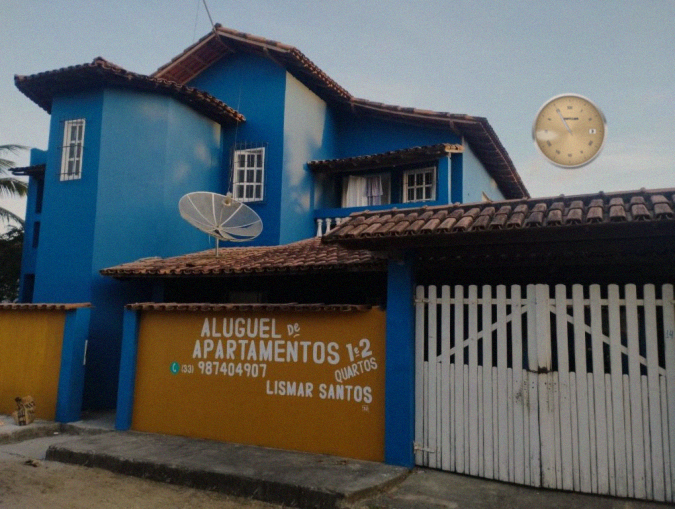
10 h 55 min
